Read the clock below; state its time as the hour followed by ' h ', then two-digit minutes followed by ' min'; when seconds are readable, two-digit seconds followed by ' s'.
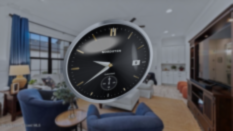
9 h 39 min
